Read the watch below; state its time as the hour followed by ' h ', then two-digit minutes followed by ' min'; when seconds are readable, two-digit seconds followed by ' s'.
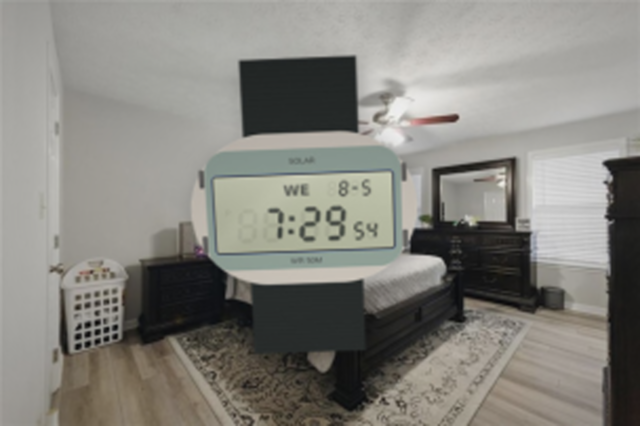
7 h 29 min 54 s
